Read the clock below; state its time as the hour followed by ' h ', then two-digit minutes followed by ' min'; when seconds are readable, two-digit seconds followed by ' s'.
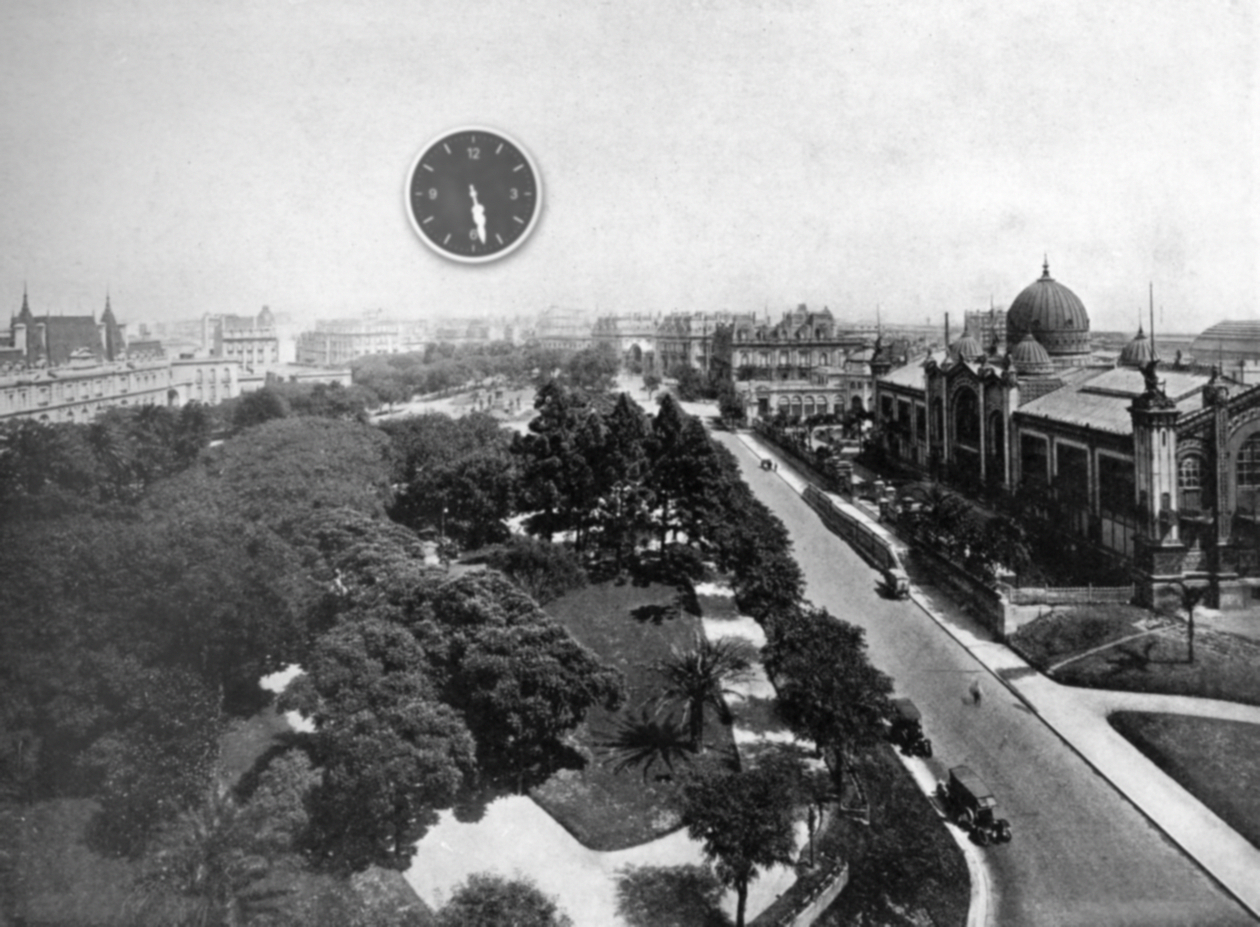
5 h 28 min
